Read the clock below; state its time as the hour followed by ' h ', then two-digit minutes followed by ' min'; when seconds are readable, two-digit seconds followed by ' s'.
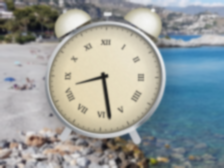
8 h 28 min
